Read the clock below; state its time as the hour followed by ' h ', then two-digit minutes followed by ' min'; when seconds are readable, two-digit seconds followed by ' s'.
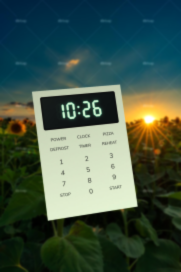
10 h 26 min
